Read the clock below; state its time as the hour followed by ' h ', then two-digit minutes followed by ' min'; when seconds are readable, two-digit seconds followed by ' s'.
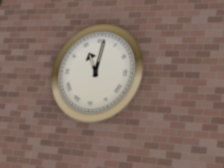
11 h 01 min
